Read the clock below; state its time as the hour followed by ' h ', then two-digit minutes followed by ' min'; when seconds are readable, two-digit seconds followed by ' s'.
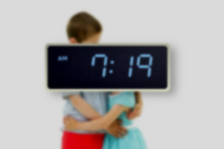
7 h 19 min
